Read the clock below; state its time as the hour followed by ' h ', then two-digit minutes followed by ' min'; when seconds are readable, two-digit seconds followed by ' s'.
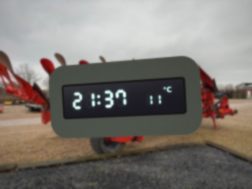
21 h 37 min
